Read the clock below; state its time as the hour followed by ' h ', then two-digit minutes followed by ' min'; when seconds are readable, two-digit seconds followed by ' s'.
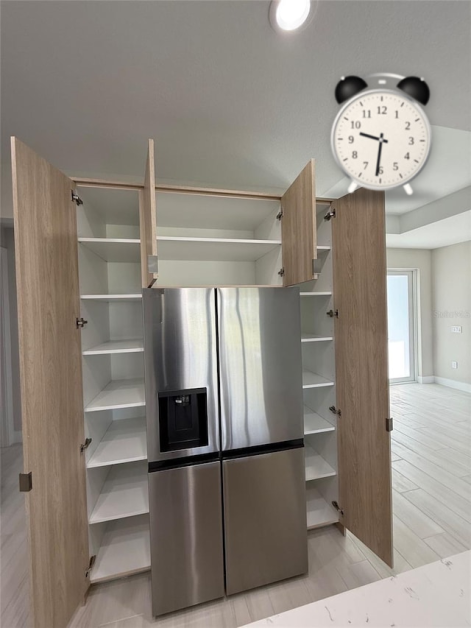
9 h 31 min
